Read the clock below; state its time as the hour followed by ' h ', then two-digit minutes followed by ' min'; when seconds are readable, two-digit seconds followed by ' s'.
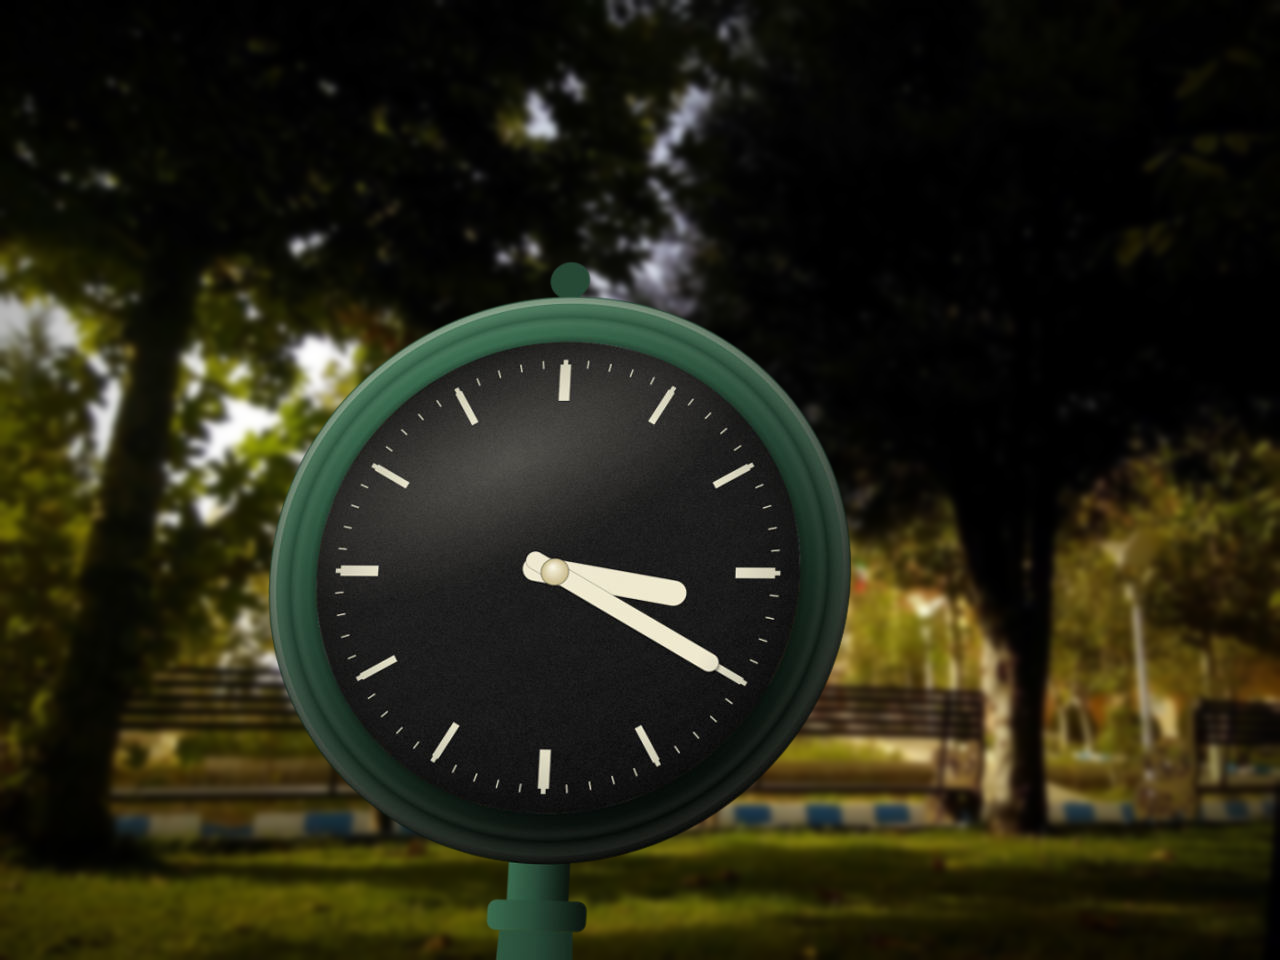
3 h 20 min
